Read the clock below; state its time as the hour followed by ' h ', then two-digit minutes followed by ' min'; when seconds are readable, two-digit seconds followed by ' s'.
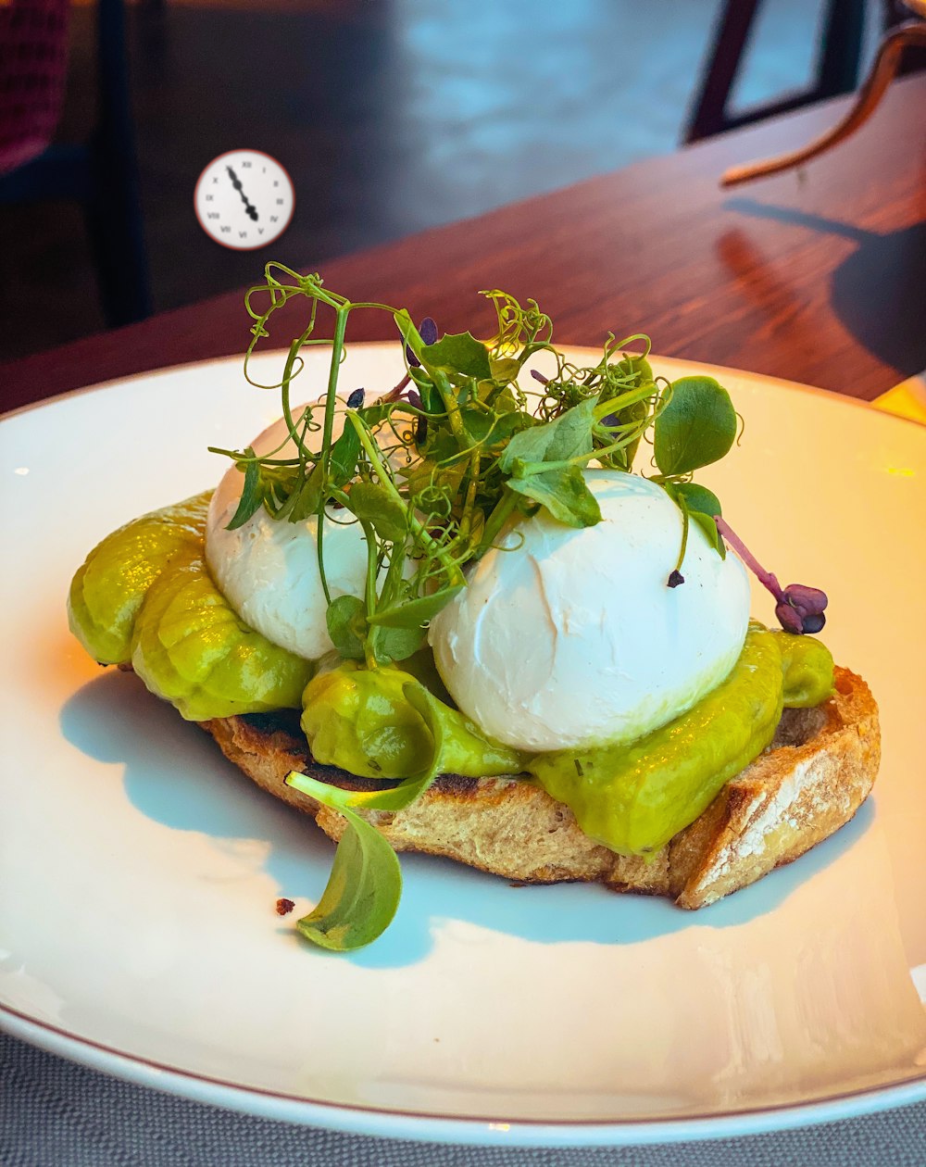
4 h 55 min
